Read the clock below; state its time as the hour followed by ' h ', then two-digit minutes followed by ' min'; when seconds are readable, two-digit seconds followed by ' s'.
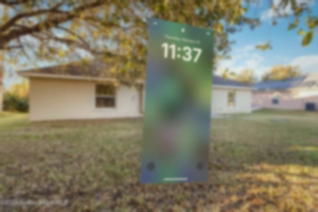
11 h 37 min
